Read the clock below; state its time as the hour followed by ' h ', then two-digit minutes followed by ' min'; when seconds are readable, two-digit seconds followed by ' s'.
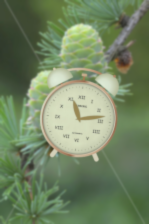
11 h 13 min
